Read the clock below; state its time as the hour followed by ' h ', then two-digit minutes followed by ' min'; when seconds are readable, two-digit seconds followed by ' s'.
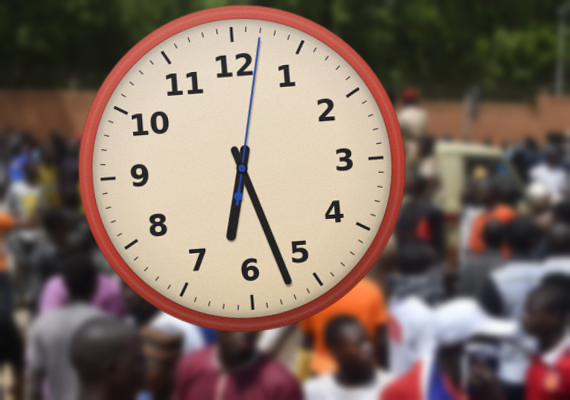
6 h 27 min 02 s
